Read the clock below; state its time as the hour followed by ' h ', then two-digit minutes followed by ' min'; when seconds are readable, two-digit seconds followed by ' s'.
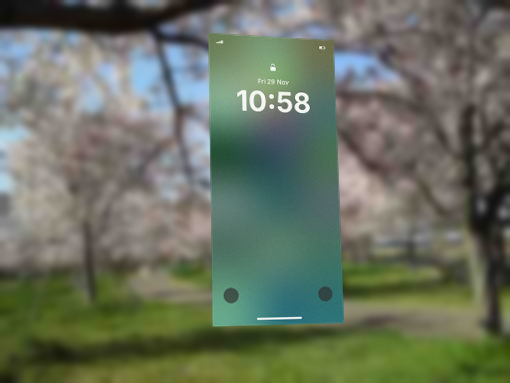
10 h 58 min
